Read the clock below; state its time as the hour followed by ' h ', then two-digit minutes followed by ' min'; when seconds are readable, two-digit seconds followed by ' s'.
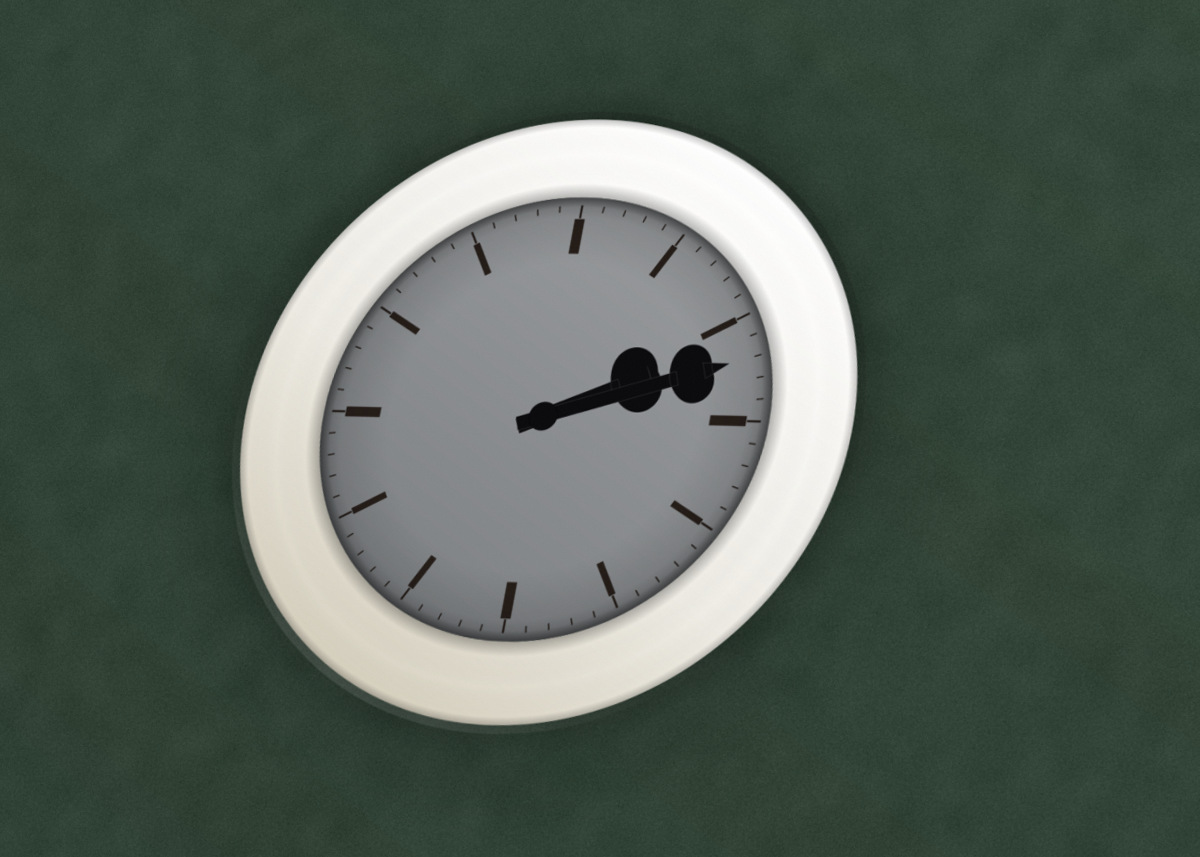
2 h 12 min
